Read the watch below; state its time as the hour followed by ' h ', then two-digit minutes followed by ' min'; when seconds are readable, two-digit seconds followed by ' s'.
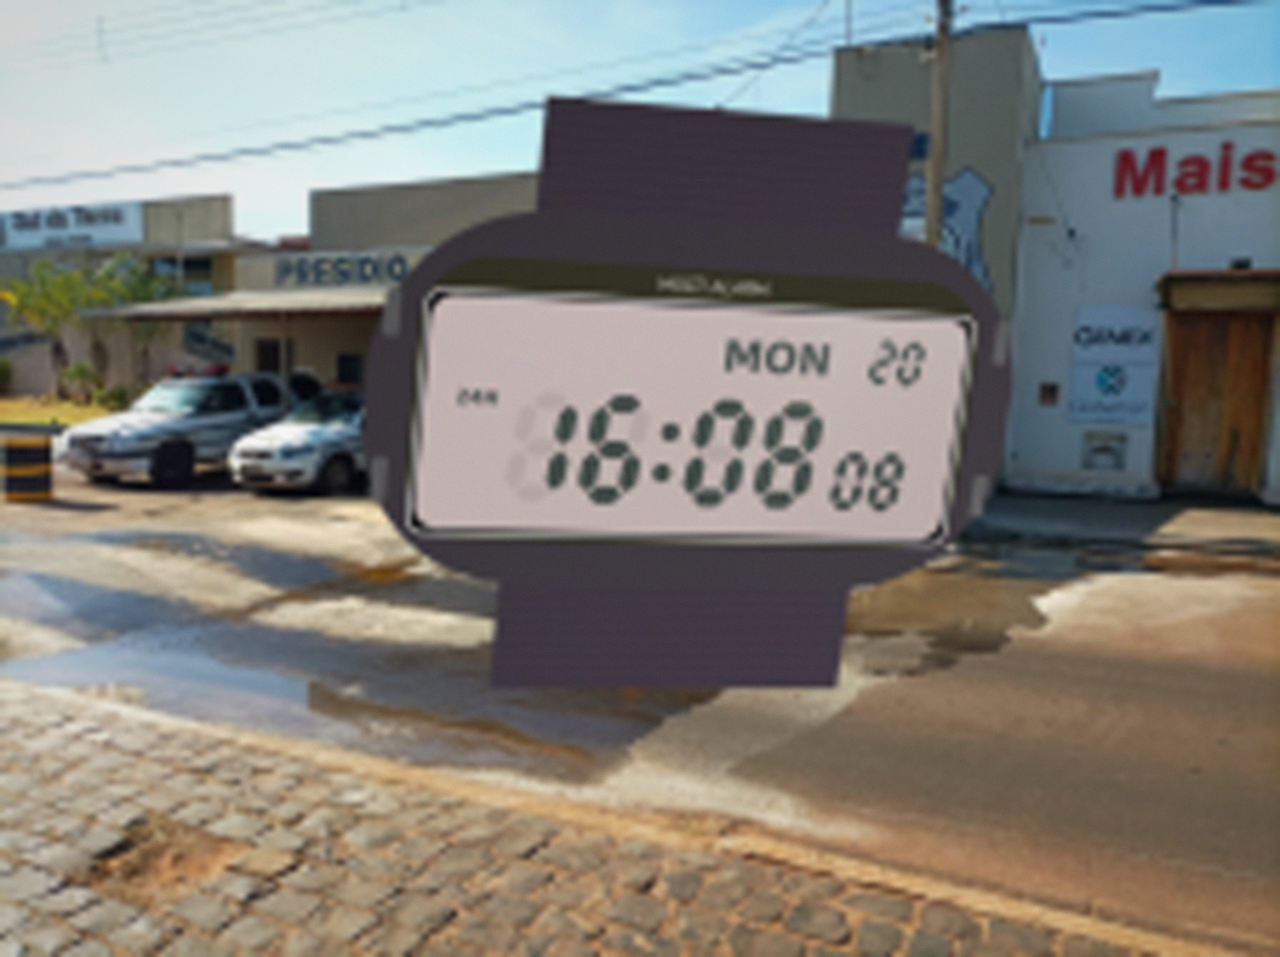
16 h 08 min 08 s
